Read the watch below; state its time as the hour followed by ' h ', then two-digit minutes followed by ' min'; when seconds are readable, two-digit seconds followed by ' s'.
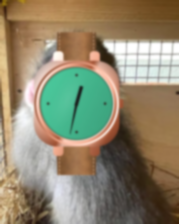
12 h 32 min
